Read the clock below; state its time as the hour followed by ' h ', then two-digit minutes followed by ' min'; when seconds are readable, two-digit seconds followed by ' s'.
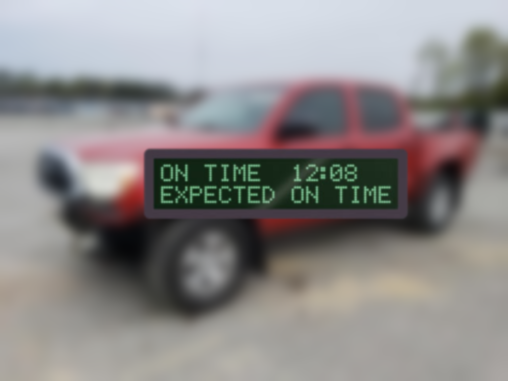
12 h 08 min
